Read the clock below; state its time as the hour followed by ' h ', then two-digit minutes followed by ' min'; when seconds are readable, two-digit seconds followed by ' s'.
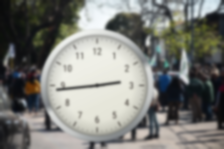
2 h 44 min
